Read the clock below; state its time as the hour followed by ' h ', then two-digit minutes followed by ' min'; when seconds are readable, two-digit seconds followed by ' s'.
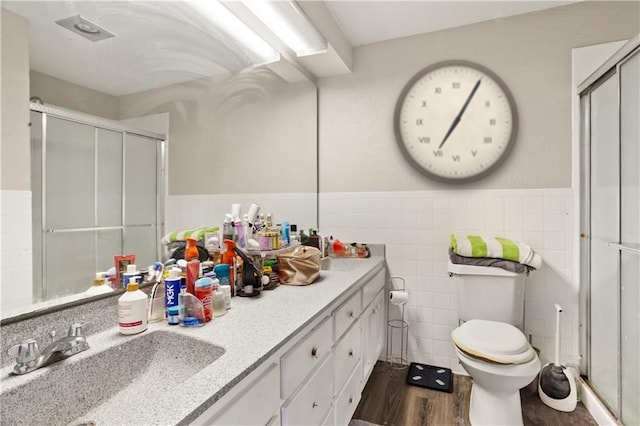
7 h 05 min
